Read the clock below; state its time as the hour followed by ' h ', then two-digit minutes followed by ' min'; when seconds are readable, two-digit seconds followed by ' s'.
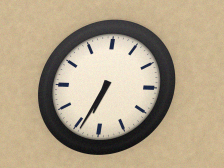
6 h 34 min
